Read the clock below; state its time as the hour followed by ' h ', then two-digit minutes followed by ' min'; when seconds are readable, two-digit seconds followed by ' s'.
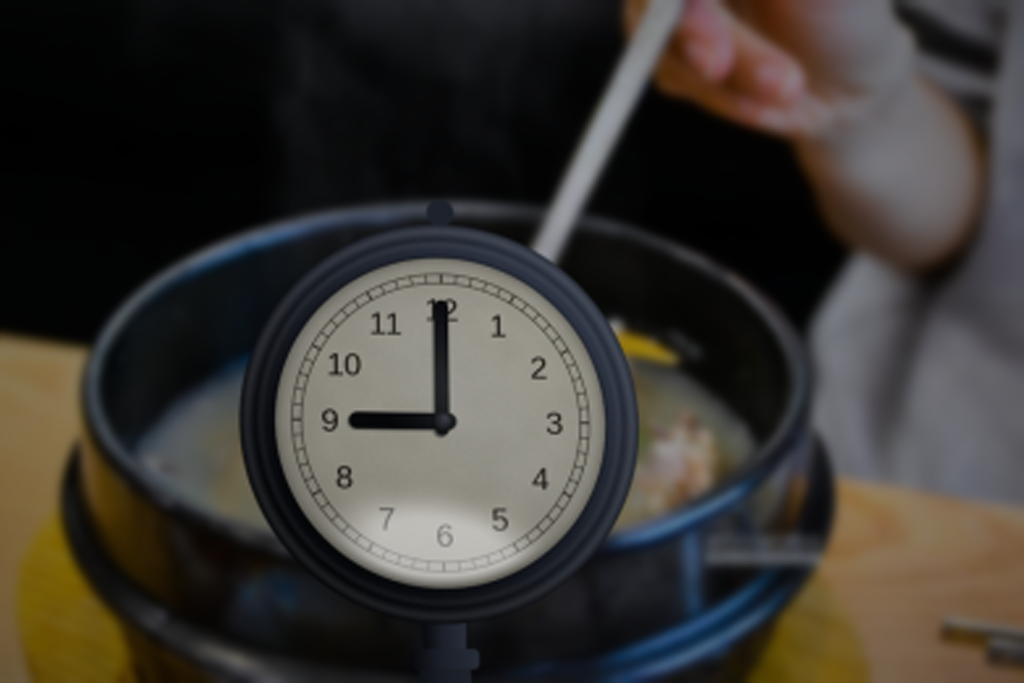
9 h 00 min
